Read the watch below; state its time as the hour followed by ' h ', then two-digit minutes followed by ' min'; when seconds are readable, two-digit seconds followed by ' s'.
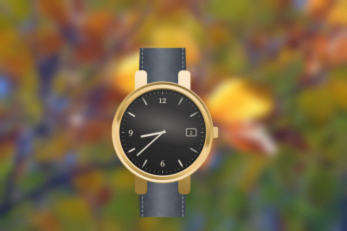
8 h 38 min
